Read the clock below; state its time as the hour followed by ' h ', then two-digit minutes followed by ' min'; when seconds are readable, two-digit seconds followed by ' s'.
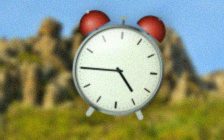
4 h 45 min
